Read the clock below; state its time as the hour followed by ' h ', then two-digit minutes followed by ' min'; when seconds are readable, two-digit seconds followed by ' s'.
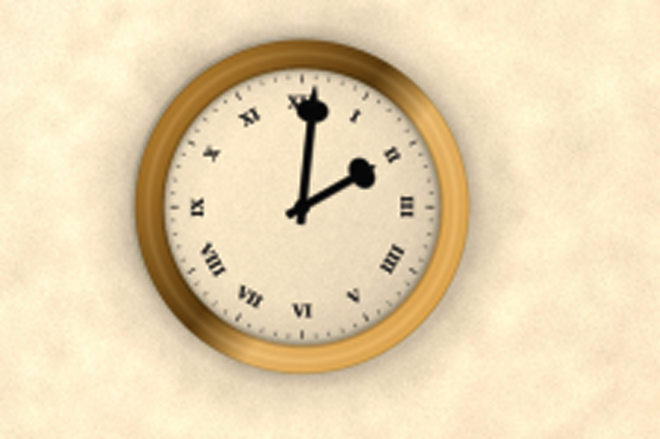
2 h 01 min
